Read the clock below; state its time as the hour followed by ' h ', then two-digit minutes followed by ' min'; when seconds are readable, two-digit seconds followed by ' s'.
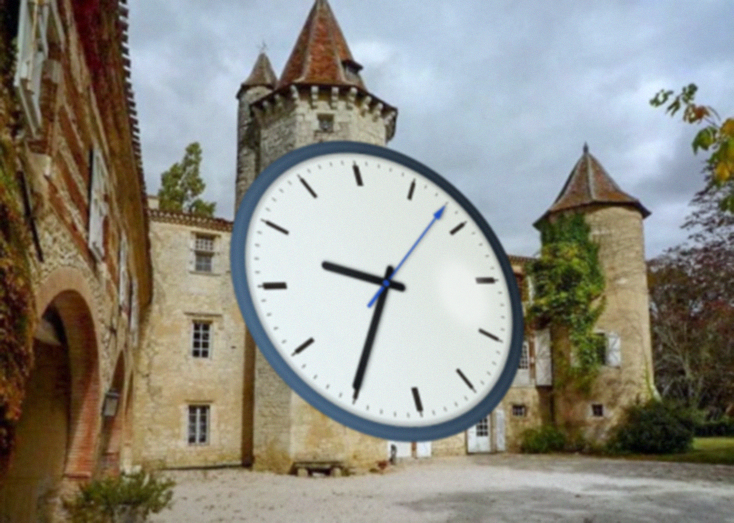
9 h 35 min 08 s
